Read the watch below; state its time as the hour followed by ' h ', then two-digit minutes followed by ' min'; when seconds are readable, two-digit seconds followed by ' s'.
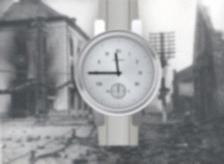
11 h 45 min
